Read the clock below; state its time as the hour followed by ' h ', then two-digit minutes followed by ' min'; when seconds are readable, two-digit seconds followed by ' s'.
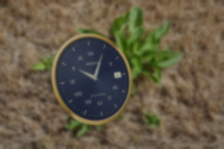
10 h 05 min
